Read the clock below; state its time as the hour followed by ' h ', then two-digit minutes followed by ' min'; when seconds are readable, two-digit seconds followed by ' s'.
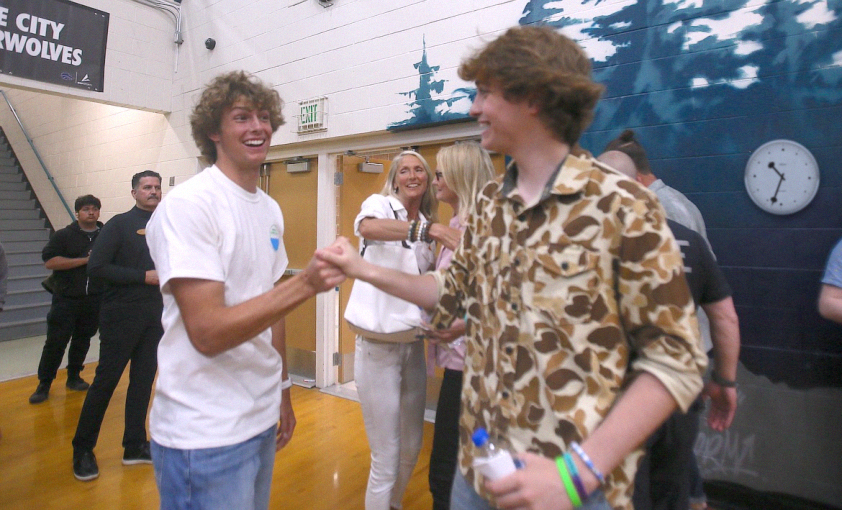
10 h 33 min
